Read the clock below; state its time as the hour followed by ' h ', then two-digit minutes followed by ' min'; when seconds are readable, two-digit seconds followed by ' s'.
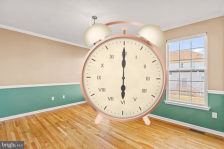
6 h 00 min
